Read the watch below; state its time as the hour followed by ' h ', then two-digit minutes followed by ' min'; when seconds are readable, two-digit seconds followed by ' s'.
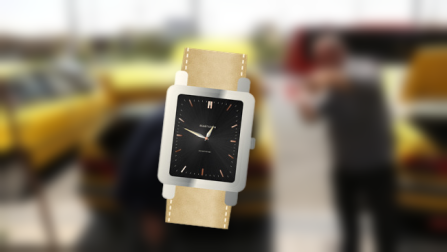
12 h 48 min
